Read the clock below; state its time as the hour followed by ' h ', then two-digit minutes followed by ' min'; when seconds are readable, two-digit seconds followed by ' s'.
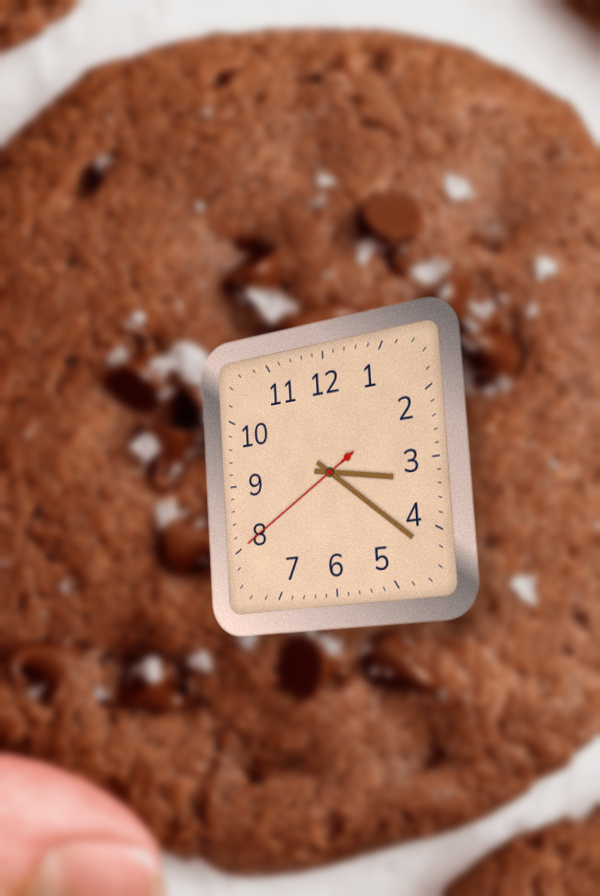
3 h 21 min 40 s
